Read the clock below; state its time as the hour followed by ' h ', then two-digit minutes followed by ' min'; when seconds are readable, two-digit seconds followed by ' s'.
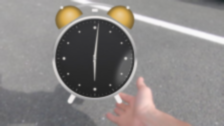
6 h 01 min
